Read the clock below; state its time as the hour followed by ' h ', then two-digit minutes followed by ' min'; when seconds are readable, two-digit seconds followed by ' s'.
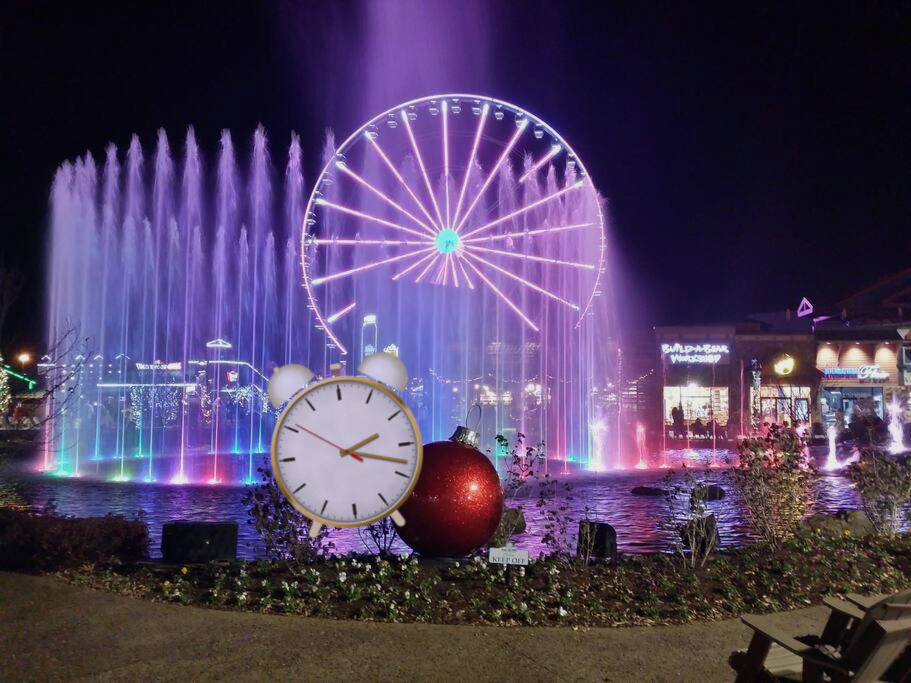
2 h 17 min 51 s
